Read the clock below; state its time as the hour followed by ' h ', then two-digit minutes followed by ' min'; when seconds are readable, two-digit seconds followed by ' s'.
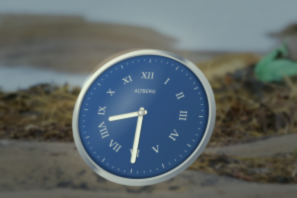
8 h 30 min
